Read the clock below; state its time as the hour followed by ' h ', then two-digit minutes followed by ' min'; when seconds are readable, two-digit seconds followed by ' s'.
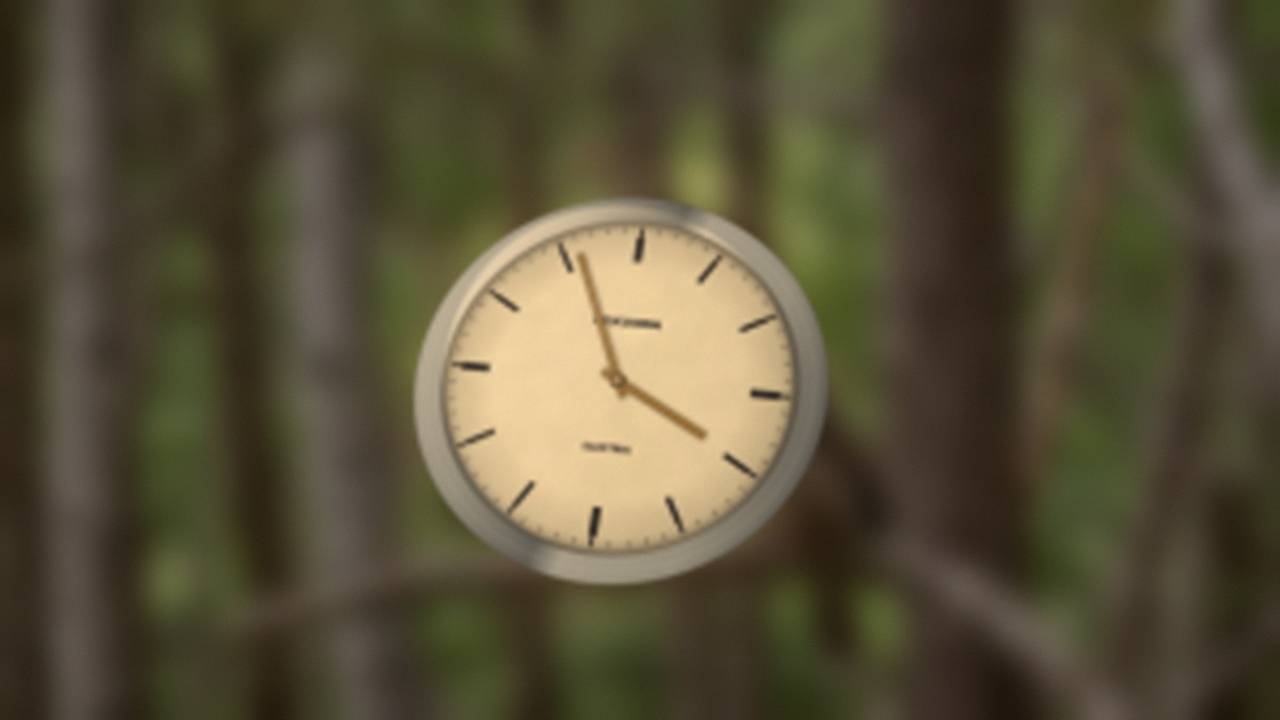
3 h 56 min
